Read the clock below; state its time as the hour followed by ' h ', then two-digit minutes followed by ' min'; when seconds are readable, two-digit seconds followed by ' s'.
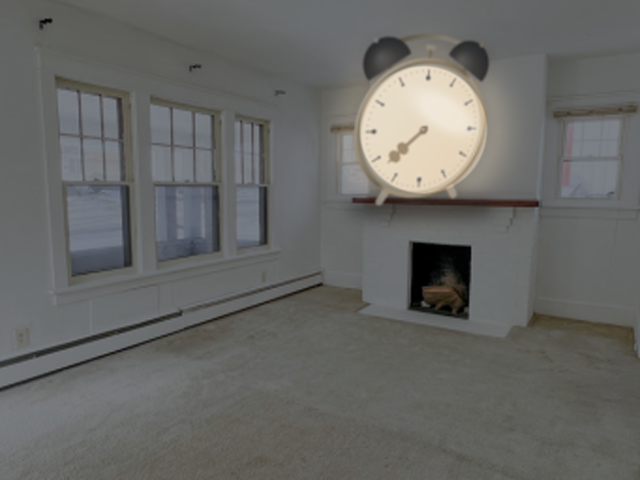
7 h 38 min
